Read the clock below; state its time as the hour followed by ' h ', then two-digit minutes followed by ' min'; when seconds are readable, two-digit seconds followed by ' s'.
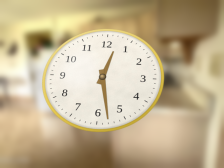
12 h 28 min
